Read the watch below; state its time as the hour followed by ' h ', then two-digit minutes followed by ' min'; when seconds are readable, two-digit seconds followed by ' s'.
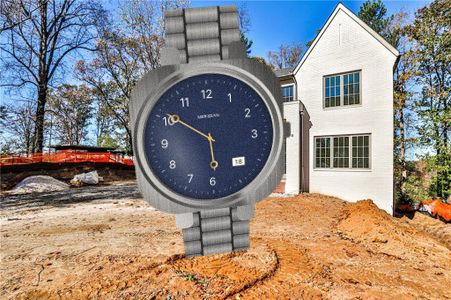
5 h 51 min
